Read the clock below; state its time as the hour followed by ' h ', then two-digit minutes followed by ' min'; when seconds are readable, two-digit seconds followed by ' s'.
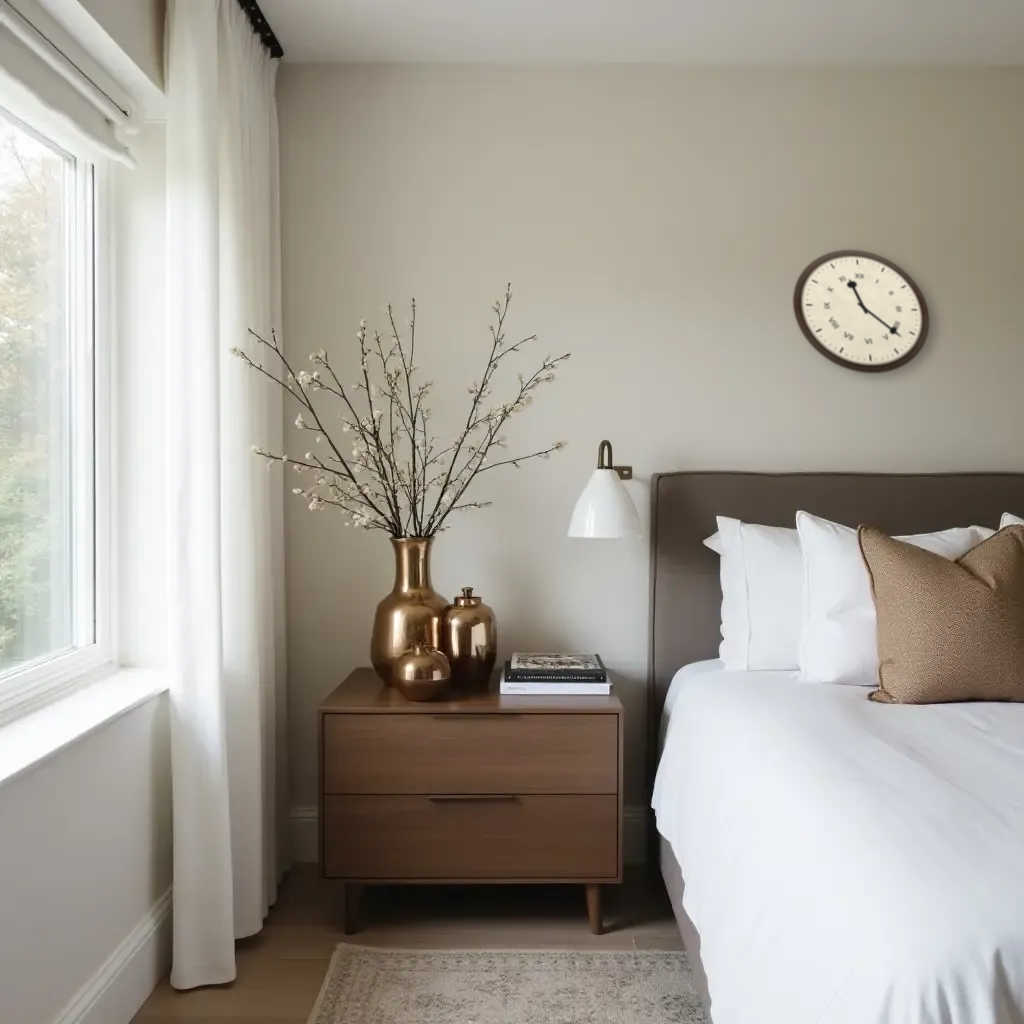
11 h 22 min
